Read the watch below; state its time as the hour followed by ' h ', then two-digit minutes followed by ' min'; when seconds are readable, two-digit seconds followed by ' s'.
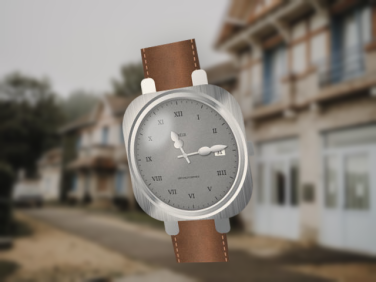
11 h 14 min
